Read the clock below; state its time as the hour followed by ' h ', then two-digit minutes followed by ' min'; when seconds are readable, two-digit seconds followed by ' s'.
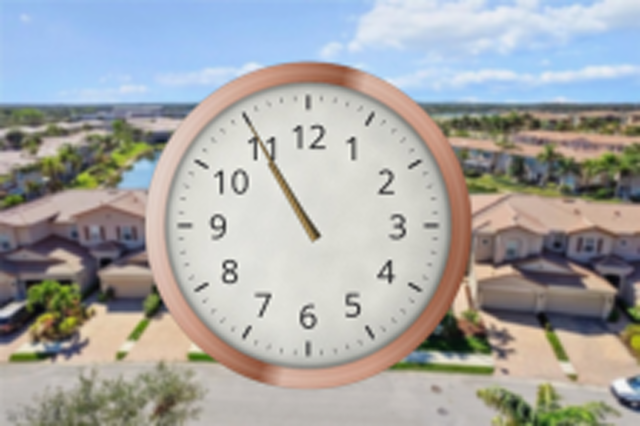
10 h 55 min
